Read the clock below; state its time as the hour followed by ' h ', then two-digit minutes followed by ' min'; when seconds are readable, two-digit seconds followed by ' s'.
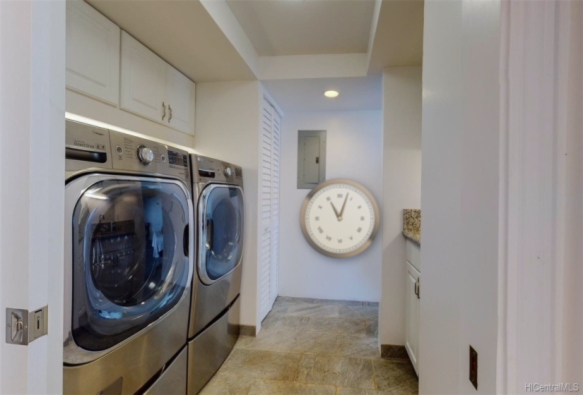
11 h 03 min
